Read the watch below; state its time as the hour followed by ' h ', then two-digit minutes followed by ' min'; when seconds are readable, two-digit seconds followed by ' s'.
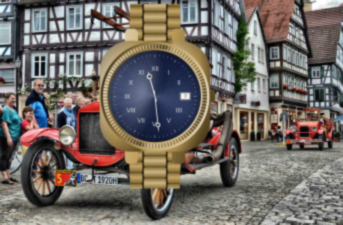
11 h 29 min
